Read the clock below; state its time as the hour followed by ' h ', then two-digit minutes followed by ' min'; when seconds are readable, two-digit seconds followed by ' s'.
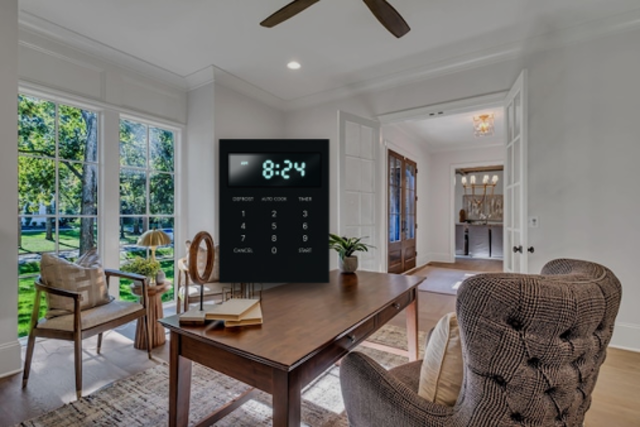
8 h 24 min
